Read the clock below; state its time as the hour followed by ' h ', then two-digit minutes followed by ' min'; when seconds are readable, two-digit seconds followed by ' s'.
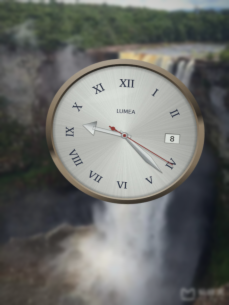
9 h 22 min 20 s
